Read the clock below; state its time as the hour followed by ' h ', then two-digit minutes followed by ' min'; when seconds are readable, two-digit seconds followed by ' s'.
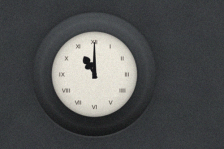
11 h 00 min
